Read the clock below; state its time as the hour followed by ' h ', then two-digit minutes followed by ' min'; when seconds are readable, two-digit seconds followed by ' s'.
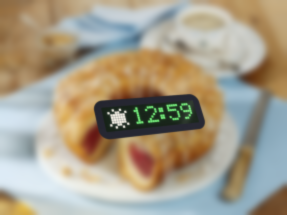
12 h 59 min
